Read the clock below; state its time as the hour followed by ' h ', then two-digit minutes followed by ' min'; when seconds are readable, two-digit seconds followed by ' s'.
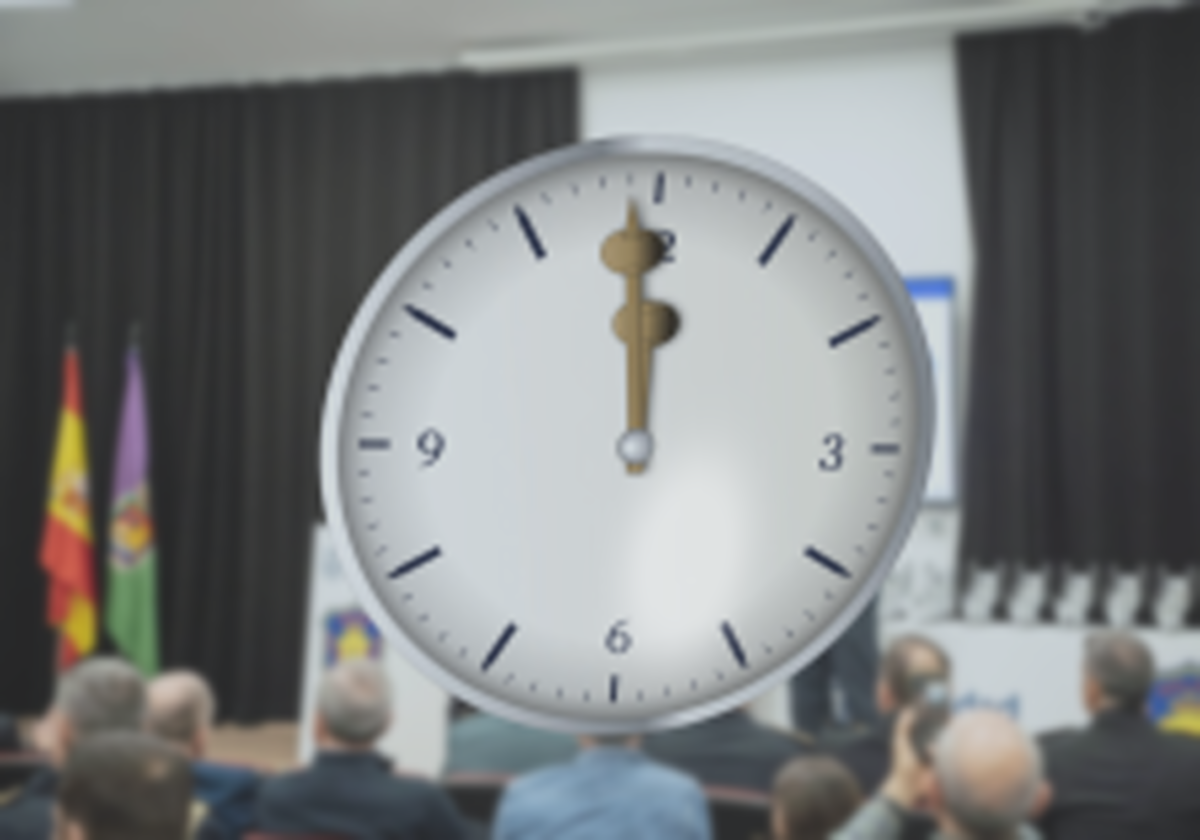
11 h 59 min
